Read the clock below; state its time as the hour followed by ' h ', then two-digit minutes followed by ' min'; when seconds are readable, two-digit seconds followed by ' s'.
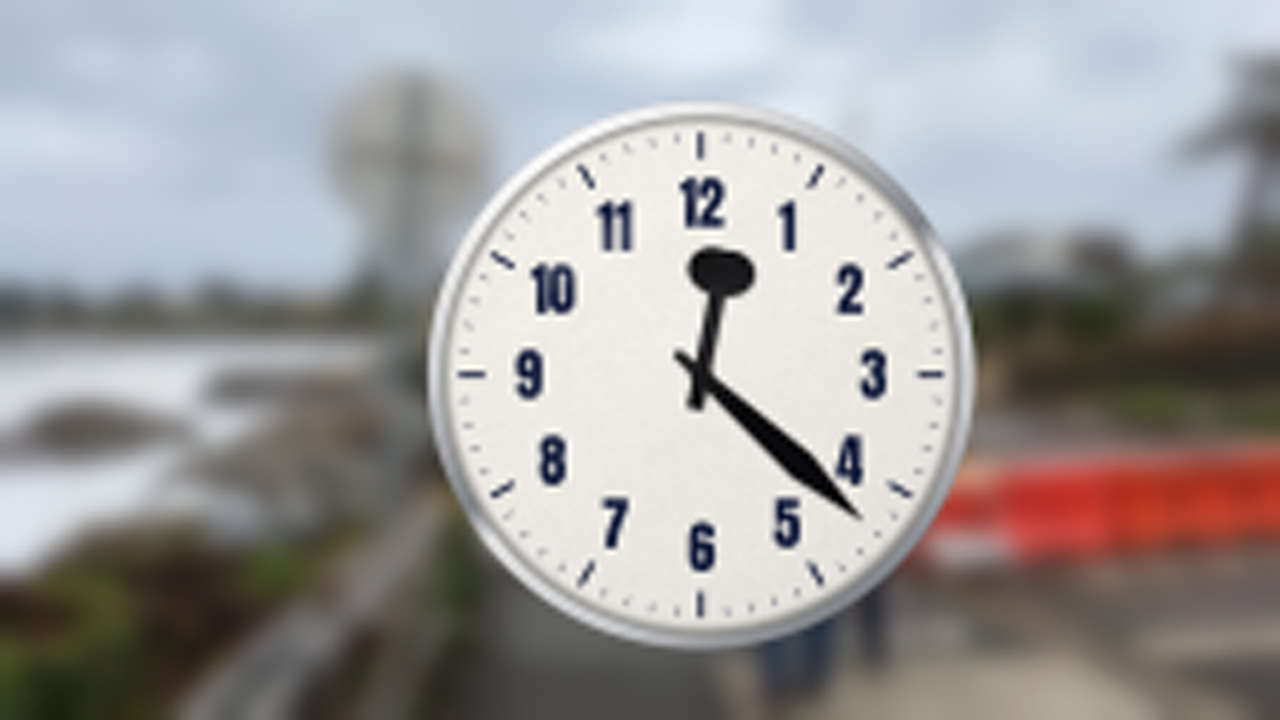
12 h 22 min
